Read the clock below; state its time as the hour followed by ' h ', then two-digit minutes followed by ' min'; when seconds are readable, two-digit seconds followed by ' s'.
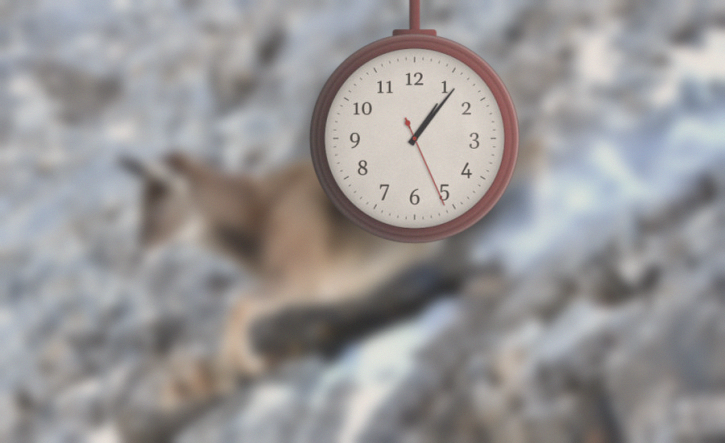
1 h 06 min 26 s
